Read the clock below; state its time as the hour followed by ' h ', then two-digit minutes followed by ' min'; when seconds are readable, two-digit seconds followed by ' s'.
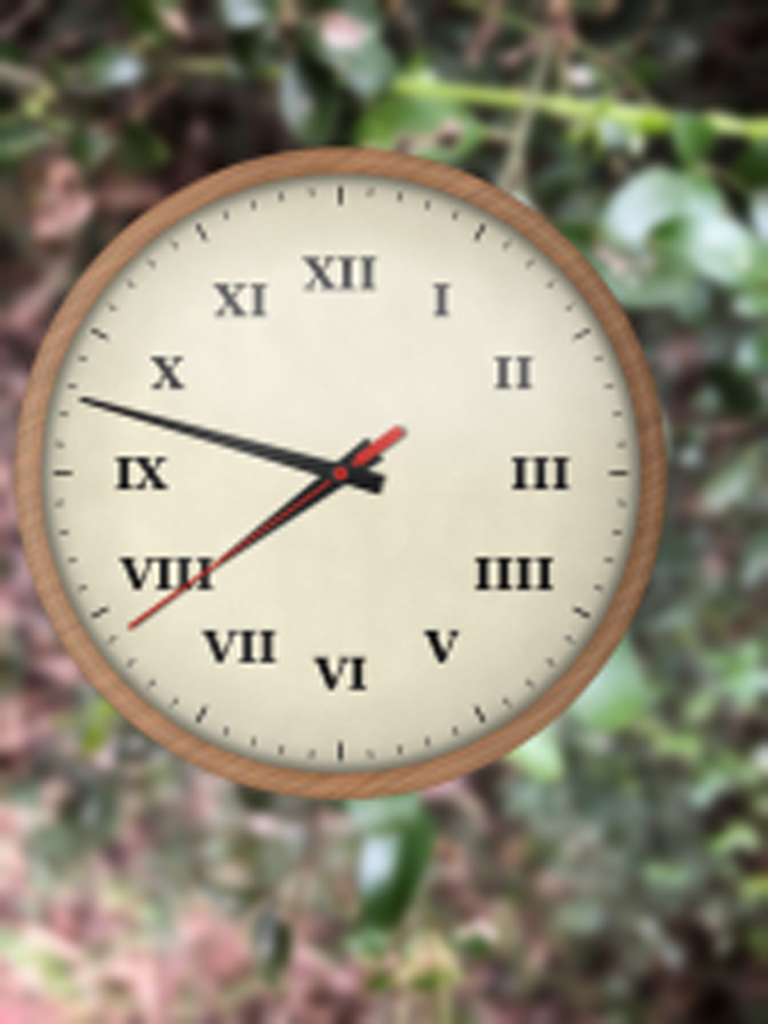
7 h 47 min 39 s
